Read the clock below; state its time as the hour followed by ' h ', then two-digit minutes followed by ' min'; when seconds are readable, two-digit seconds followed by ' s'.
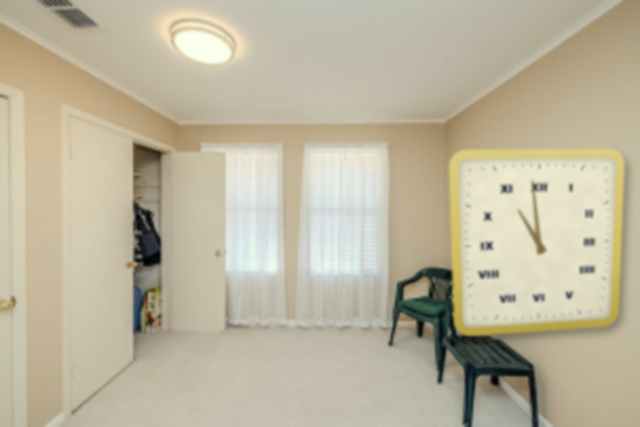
10 h 59 min
